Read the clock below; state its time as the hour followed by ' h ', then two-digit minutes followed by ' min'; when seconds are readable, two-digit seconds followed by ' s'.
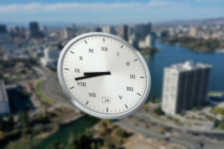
8 h 42 min
